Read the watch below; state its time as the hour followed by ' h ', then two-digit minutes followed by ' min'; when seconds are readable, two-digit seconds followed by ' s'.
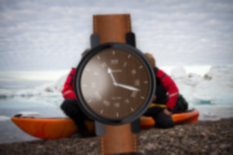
11 h 18 min
